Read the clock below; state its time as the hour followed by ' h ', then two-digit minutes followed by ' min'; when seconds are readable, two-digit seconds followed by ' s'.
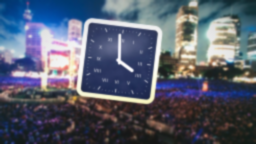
3 h 59 min
